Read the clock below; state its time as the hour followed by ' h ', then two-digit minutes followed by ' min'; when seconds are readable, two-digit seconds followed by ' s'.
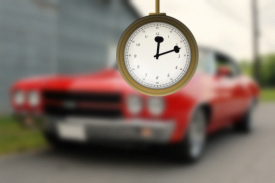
12 h 12 min
